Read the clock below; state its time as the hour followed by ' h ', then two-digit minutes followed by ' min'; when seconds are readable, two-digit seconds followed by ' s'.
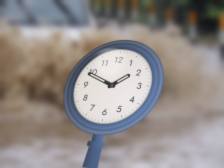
1 h 49 min
